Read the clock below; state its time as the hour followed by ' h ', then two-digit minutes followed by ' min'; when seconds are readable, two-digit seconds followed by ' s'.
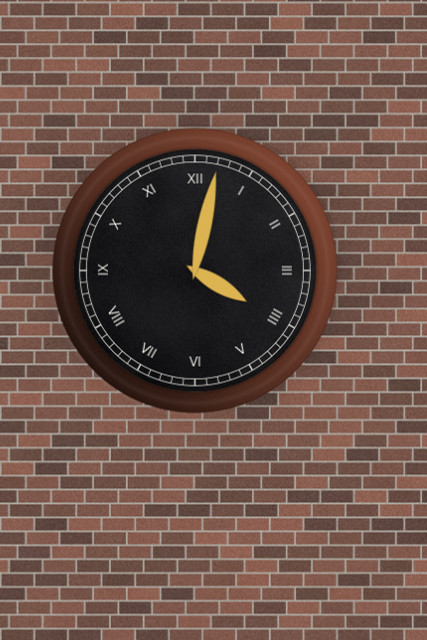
4 h 02 min
